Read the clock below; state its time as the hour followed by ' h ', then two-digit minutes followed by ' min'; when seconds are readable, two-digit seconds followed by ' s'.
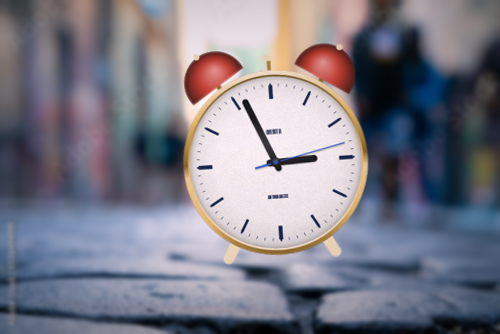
2 h 56 min 13 s
